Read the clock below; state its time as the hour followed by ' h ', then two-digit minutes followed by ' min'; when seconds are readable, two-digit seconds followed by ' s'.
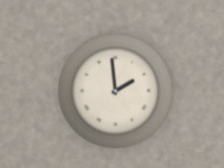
1 h 59 min
